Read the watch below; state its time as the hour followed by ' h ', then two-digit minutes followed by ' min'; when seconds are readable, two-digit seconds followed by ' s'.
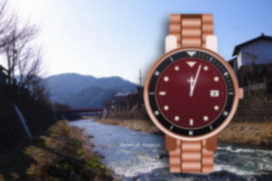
12 h 03 min
